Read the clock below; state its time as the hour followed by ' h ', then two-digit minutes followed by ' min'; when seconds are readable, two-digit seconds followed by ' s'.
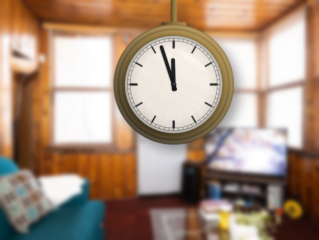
11 h 57 min
